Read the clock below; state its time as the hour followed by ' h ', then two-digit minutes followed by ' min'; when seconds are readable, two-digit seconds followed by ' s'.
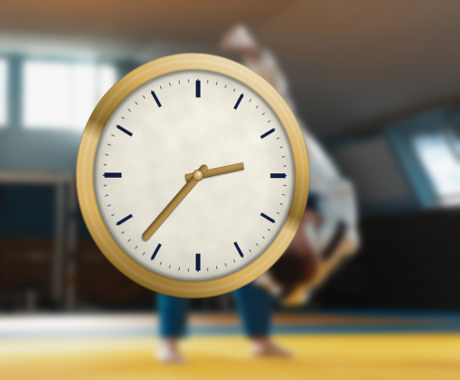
2 h 37 min
